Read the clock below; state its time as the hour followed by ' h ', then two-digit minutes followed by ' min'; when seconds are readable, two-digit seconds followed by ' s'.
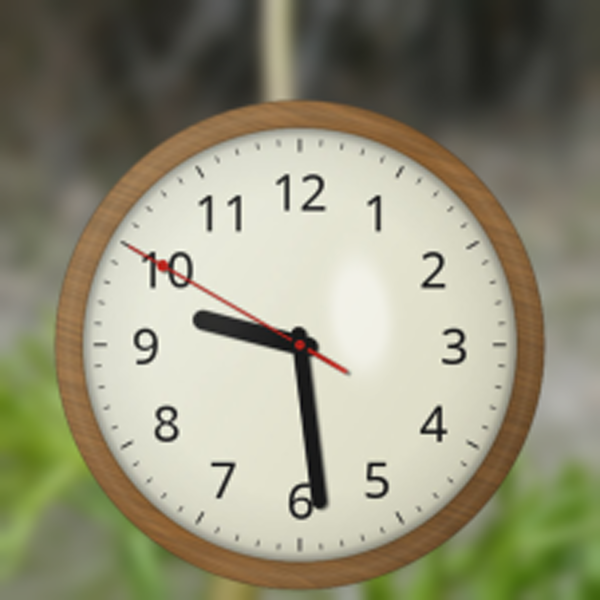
9 h 28 min 50 s
